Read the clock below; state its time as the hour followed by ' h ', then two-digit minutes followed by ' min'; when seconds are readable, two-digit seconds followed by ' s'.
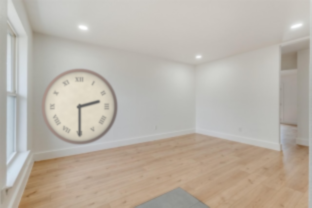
2 h 30 min
